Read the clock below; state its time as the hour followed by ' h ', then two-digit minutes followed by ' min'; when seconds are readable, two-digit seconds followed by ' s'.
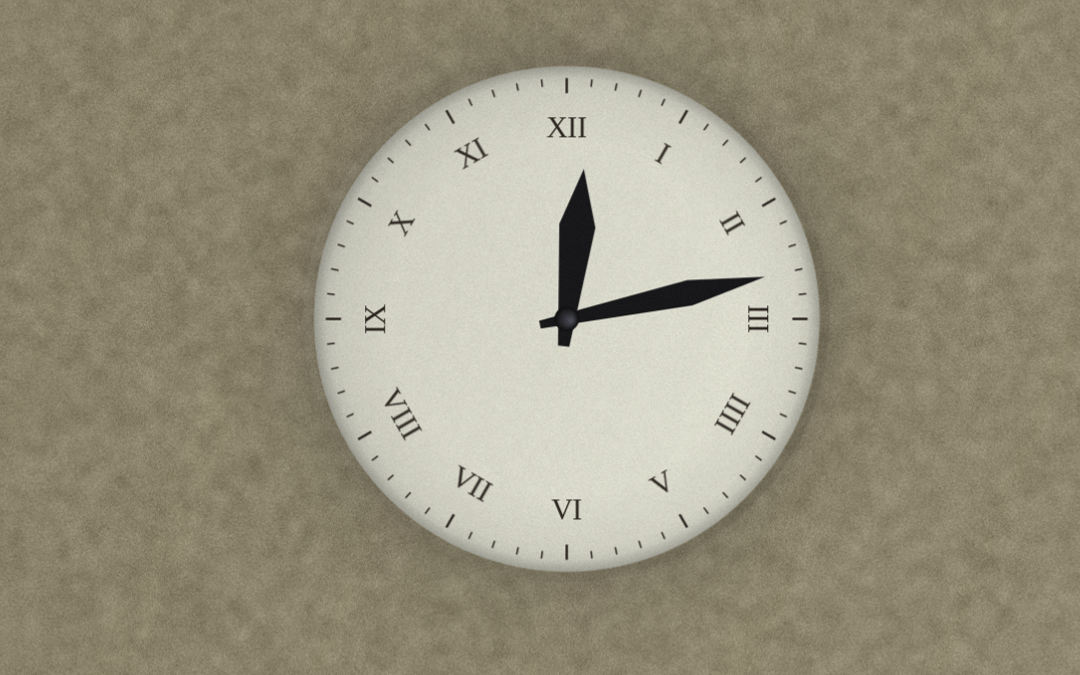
12 h 13 min
